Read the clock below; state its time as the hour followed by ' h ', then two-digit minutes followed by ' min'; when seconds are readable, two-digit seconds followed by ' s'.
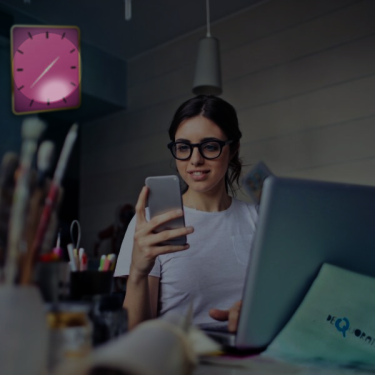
1 h 38 min
